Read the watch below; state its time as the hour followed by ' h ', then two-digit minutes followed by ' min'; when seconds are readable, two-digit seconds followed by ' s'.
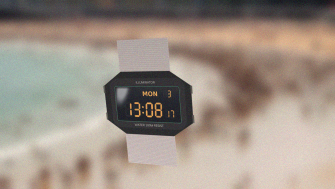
13 h 08 min 17 s
